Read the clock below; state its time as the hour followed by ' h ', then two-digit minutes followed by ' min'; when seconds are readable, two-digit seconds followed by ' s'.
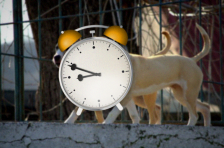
8 h 49 min
